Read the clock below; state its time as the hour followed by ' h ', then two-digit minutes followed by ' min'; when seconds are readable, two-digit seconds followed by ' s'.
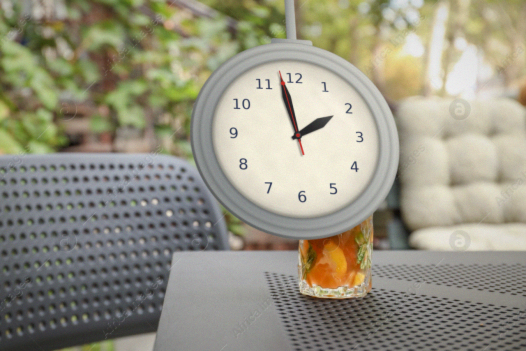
1 h 57 min 58 s
